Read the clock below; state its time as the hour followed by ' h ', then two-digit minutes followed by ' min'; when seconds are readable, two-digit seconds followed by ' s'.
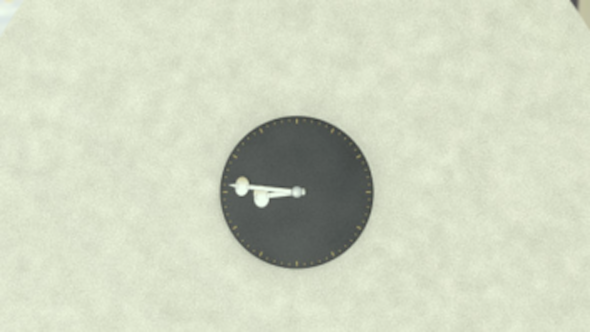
8 h 46 min
